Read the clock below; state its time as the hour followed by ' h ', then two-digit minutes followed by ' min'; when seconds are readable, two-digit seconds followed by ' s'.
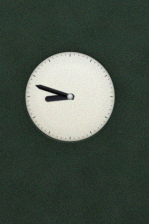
8 h 48 min
